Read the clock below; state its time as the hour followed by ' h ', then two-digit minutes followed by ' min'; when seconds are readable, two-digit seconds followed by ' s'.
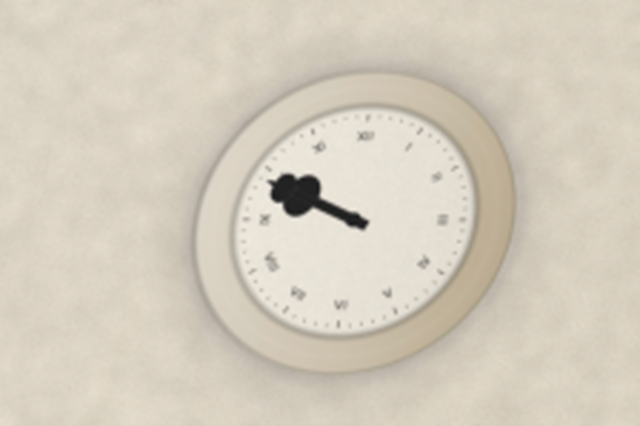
9 h 49 min
